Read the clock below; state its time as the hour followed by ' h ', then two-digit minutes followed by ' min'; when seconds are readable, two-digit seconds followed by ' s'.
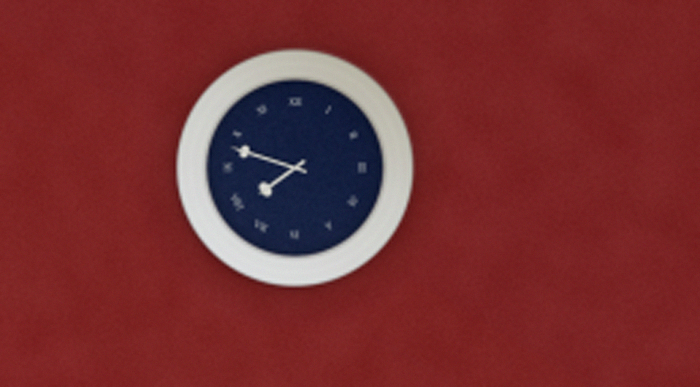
7 h 48 min
